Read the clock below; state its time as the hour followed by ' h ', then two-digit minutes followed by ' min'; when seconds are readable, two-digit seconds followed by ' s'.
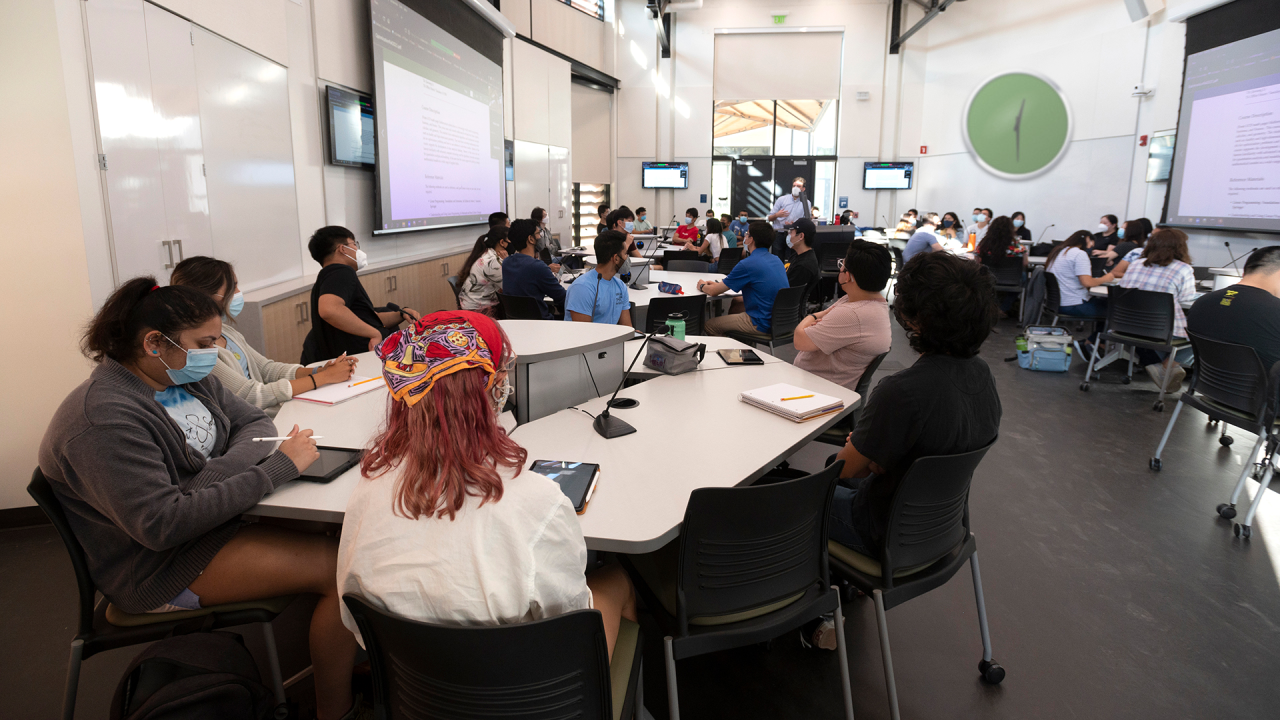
12 h 30 min
